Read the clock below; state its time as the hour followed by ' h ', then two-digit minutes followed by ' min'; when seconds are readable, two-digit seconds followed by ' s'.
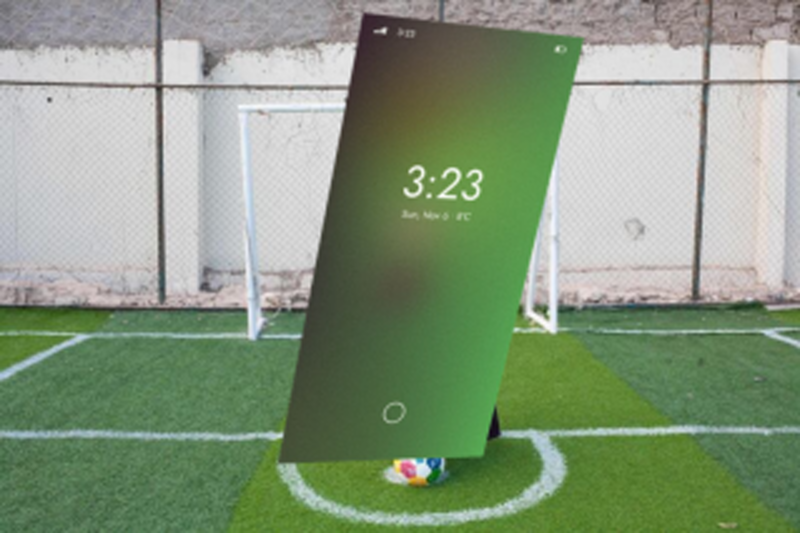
3 h 23 min
